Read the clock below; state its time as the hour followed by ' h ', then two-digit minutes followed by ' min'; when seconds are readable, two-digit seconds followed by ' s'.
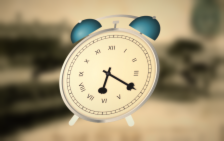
6 h 20 min
